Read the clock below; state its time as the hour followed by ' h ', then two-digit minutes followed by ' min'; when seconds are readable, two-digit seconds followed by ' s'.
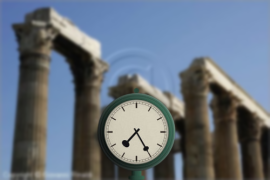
7 h 25 min
